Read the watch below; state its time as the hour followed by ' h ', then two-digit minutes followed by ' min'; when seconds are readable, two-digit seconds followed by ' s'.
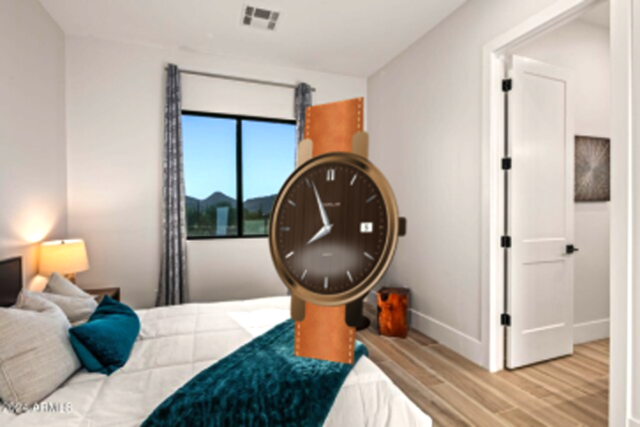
7 h 56 min
